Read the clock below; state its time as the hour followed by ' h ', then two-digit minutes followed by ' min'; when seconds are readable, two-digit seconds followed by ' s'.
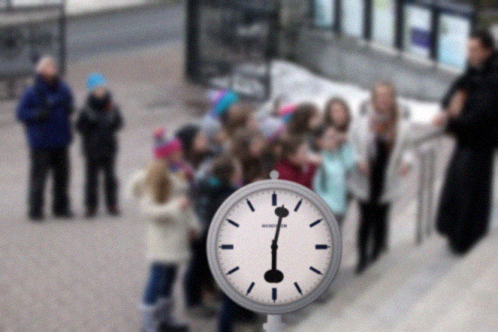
6 h 02 min
